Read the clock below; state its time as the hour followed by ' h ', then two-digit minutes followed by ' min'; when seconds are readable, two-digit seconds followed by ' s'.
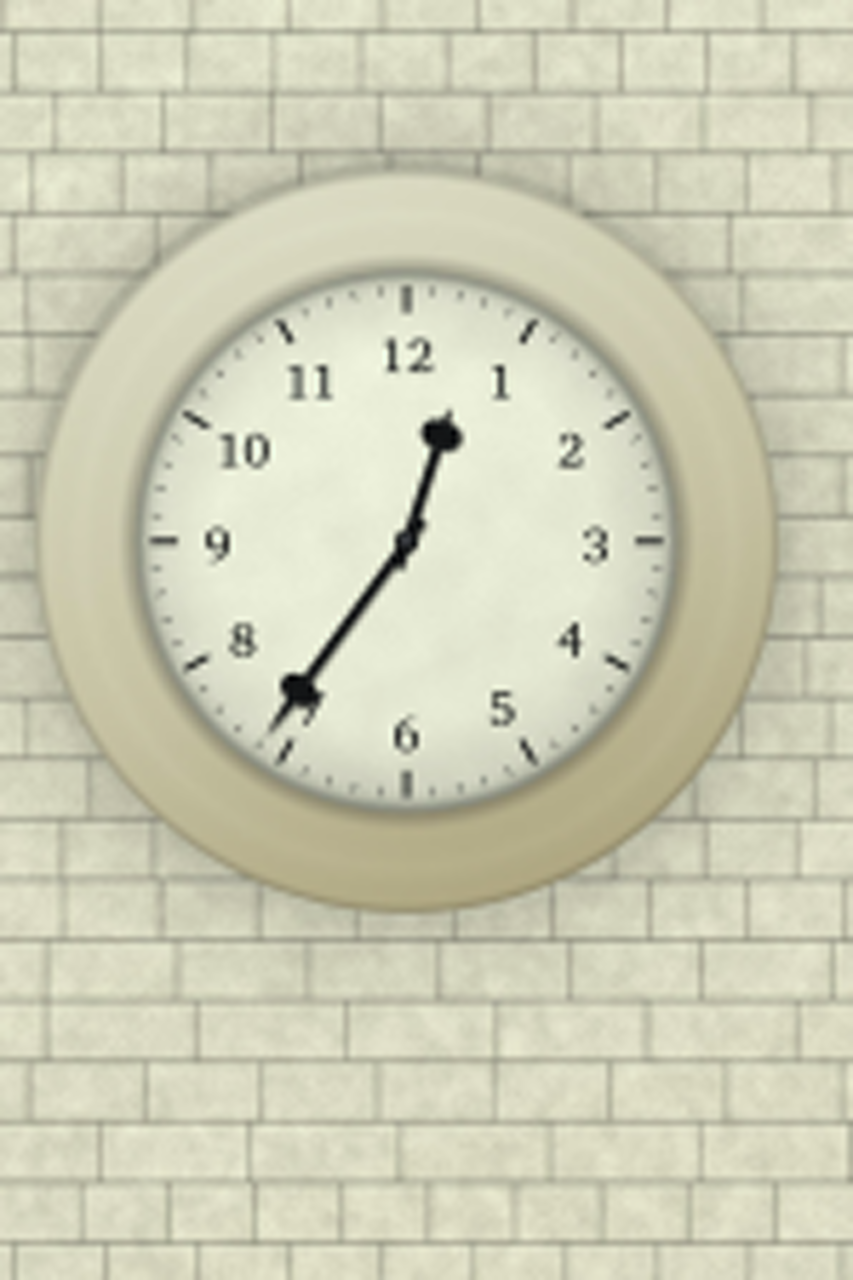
12 h 36 min
